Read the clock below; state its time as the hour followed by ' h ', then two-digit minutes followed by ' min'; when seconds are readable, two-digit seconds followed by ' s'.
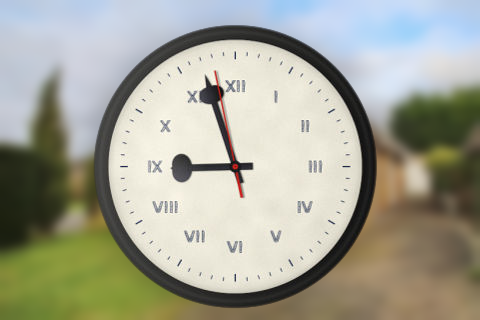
8 h 56 min 58 s
